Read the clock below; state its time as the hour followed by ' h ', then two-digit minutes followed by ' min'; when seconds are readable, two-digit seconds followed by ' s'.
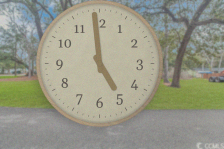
4 h 59 min
